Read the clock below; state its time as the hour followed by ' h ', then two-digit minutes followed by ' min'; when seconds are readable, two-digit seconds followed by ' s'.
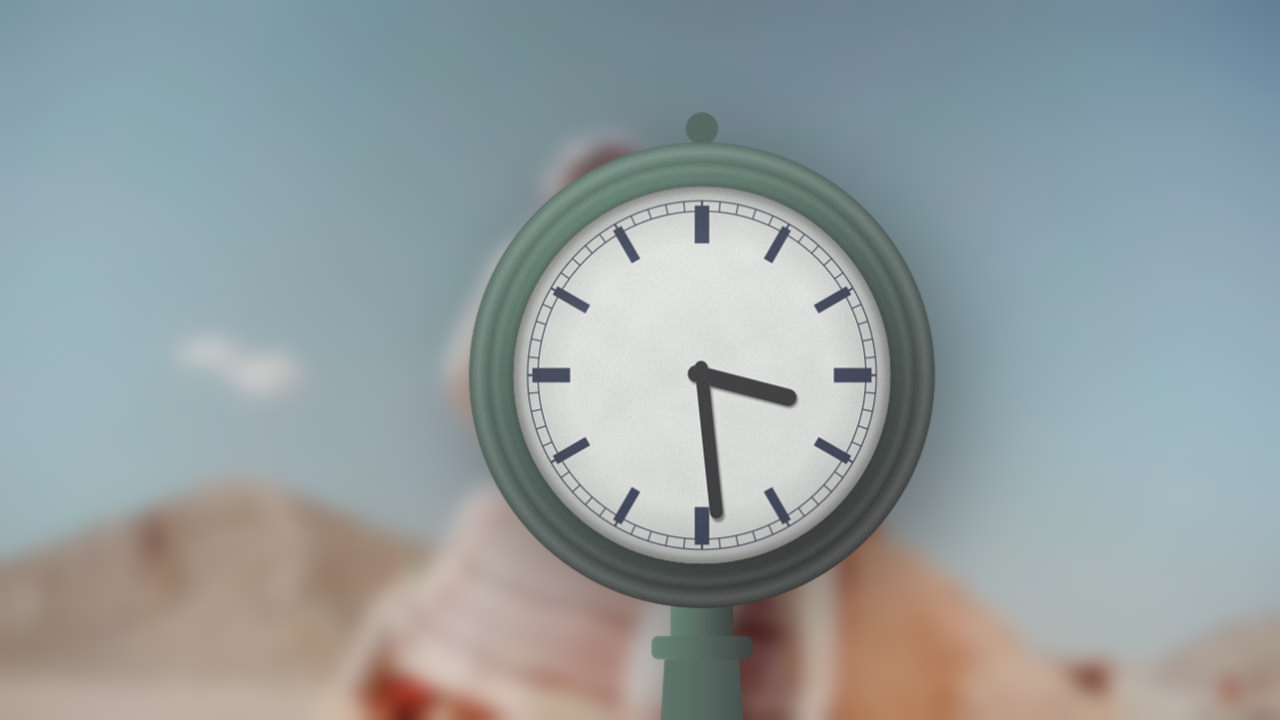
3 h 29 min
